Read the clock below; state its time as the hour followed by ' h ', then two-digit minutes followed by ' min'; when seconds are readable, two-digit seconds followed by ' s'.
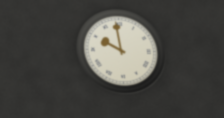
9 h 59 min
